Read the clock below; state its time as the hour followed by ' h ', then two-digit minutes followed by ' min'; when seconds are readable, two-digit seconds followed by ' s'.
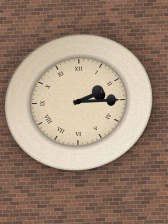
2 h 15 min
